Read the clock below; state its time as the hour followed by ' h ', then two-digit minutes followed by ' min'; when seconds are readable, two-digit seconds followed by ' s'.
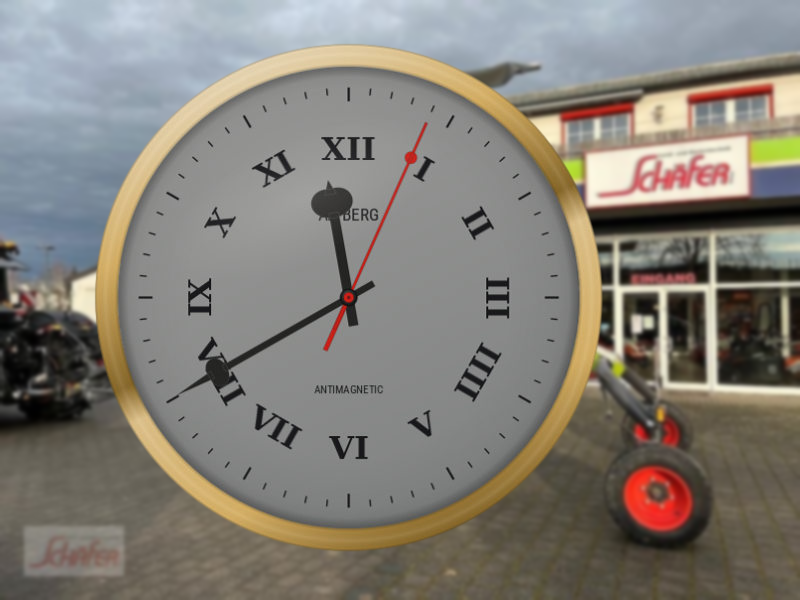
11 h 40 min 04 s
